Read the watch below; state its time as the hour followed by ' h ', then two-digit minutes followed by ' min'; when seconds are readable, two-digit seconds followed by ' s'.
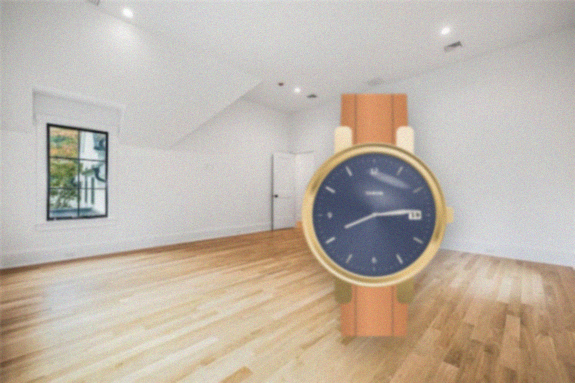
8 h 14 min
